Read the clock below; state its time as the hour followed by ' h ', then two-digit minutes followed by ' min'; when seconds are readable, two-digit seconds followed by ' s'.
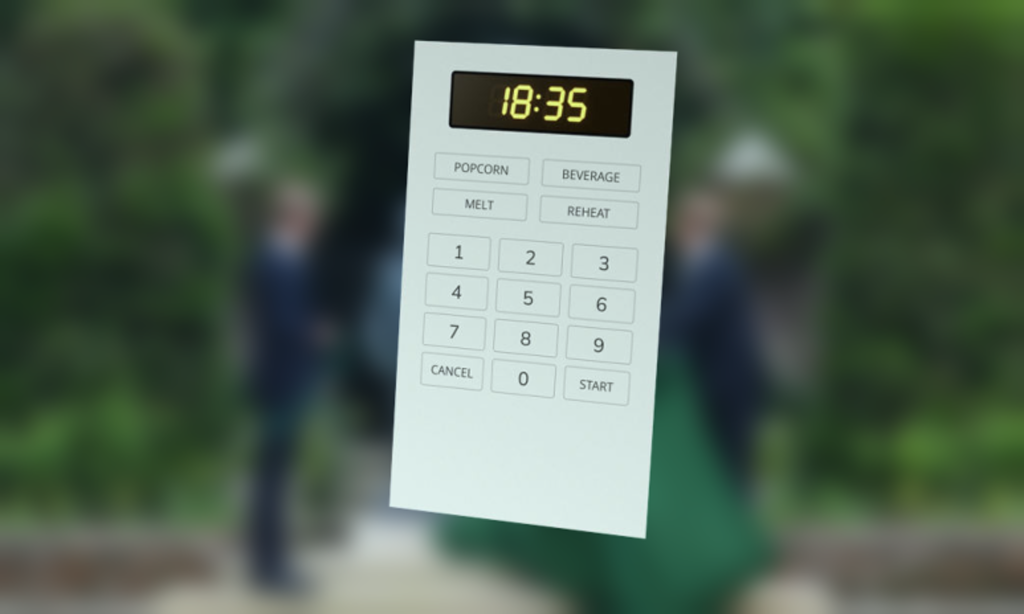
18 h 35 min
